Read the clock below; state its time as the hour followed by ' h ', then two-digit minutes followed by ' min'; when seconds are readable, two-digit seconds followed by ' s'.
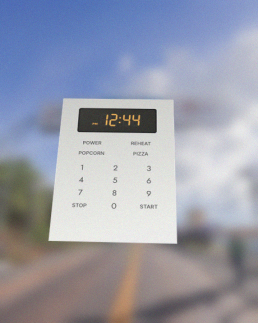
12 h 44 min
